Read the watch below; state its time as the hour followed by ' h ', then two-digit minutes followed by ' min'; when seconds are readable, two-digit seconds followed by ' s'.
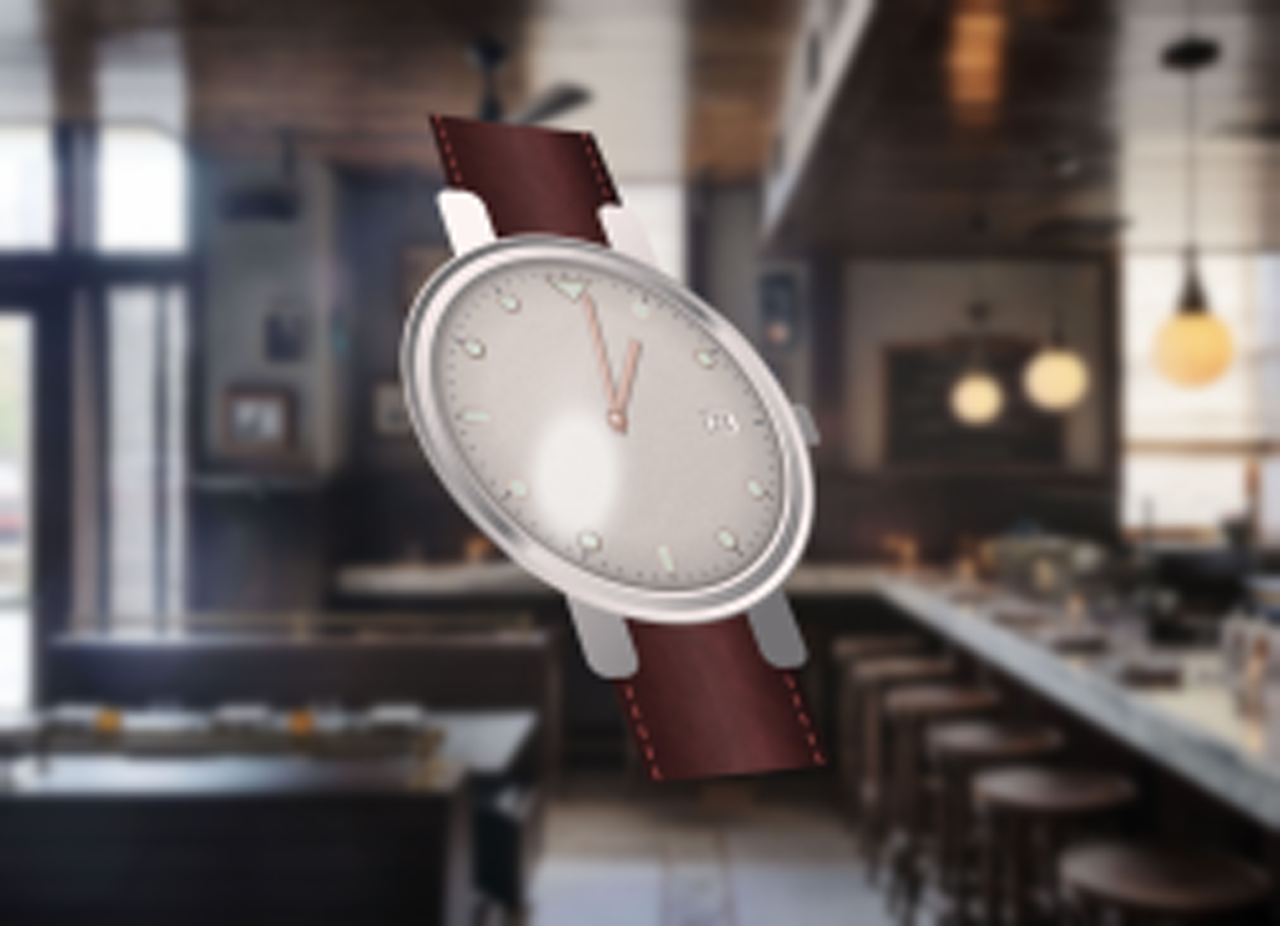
1 h 01 min
